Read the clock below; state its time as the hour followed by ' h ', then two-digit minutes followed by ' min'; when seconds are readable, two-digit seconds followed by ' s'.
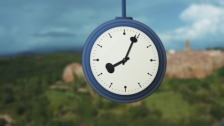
8 h 04 min
